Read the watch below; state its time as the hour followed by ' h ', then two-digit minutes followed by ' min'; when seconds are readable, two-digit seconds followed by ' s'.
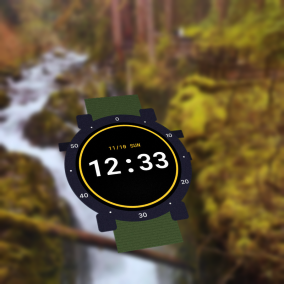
12 h 33 min
